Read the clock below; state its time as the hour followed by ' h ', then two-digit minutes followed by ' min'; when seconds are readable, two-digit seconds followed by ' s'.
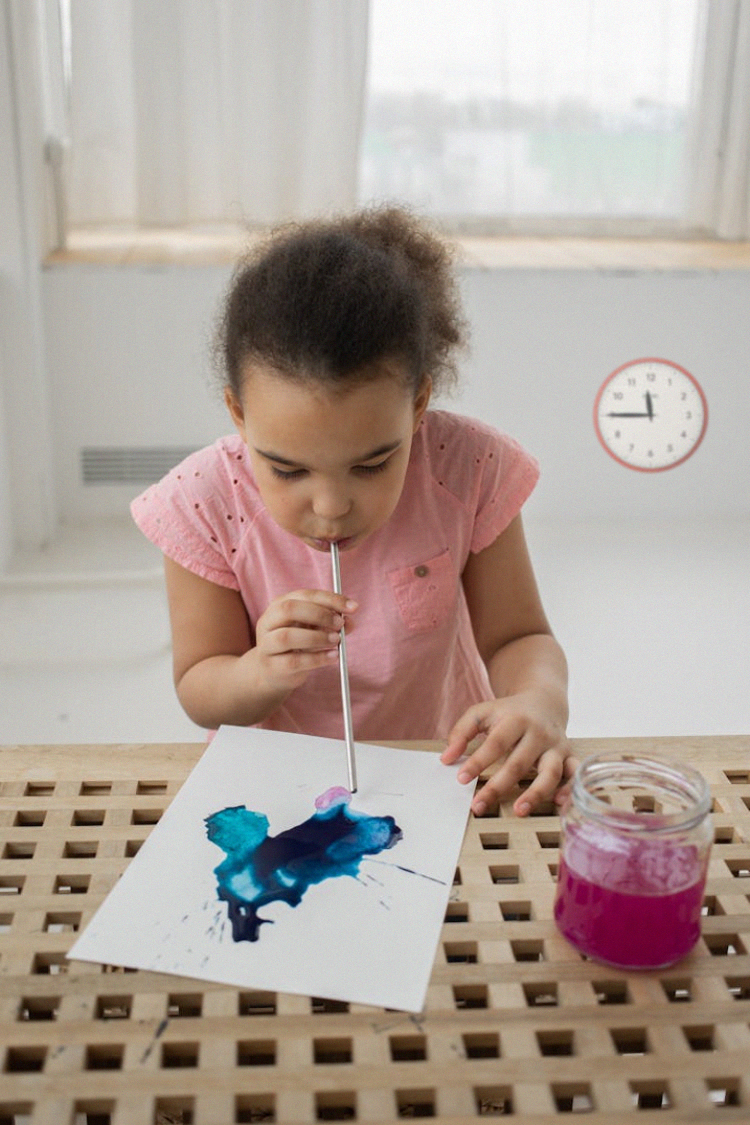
11 h 45 min
